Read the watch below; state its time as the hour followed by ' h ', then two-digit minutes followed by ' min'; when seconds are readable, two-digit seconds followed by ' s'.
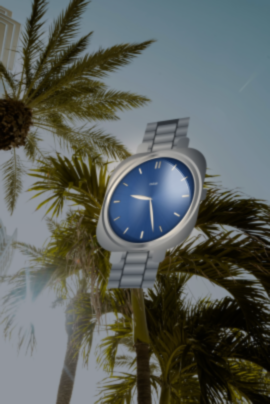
9 h 27 min
